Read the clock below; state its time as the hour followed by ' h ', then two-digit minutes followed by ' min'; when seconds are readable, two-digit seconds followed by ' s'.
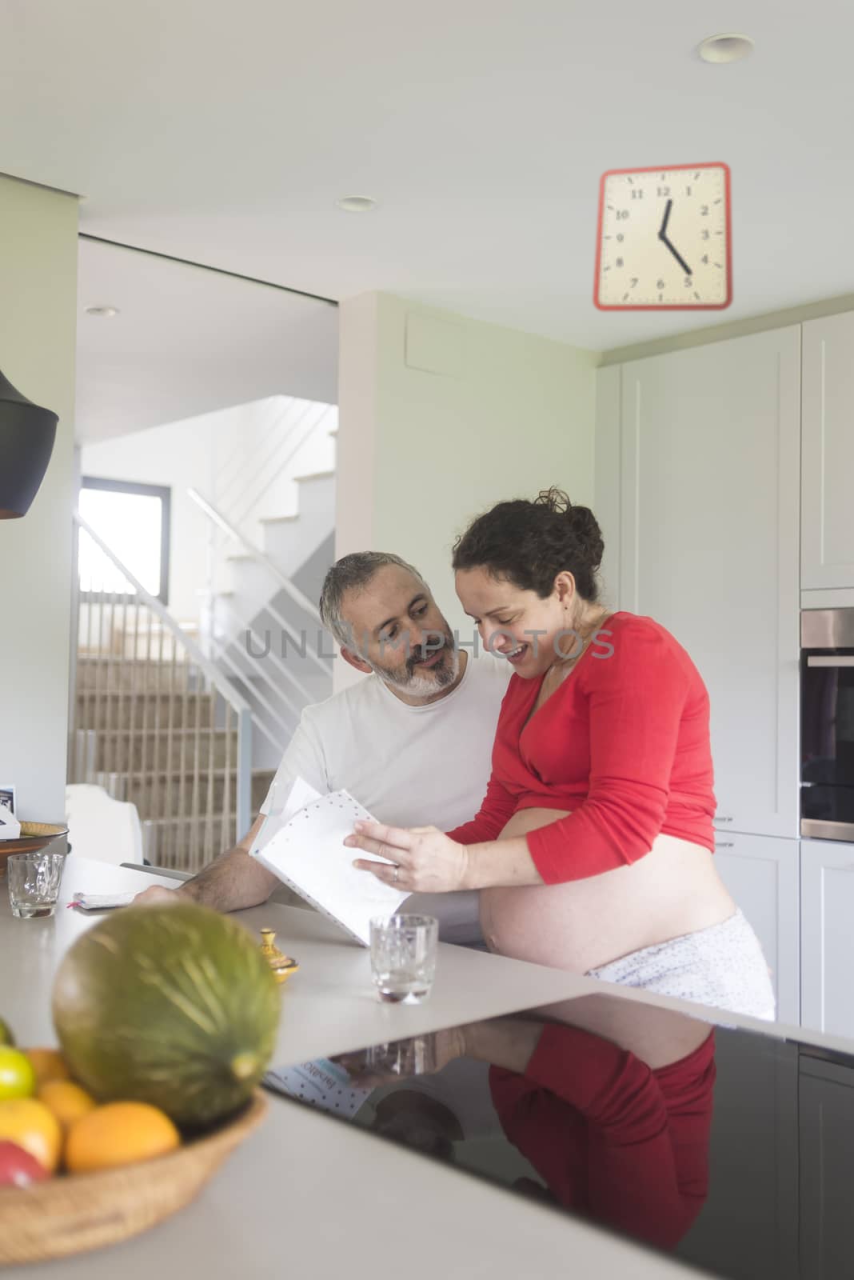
12 h 24 min
